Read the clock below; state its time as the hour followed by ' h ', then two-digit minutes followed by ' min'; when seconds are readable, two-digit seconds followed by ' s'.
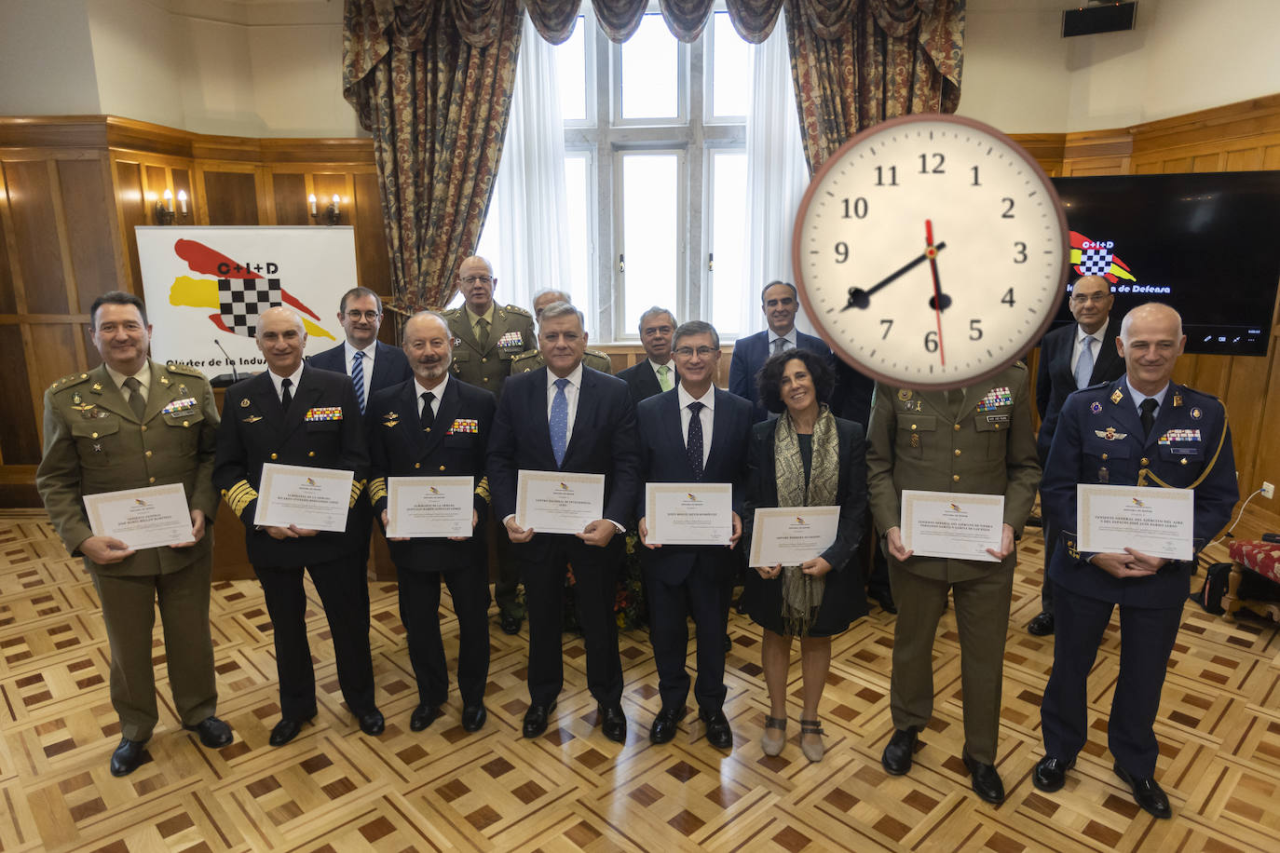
5 h 39 min 29 s
